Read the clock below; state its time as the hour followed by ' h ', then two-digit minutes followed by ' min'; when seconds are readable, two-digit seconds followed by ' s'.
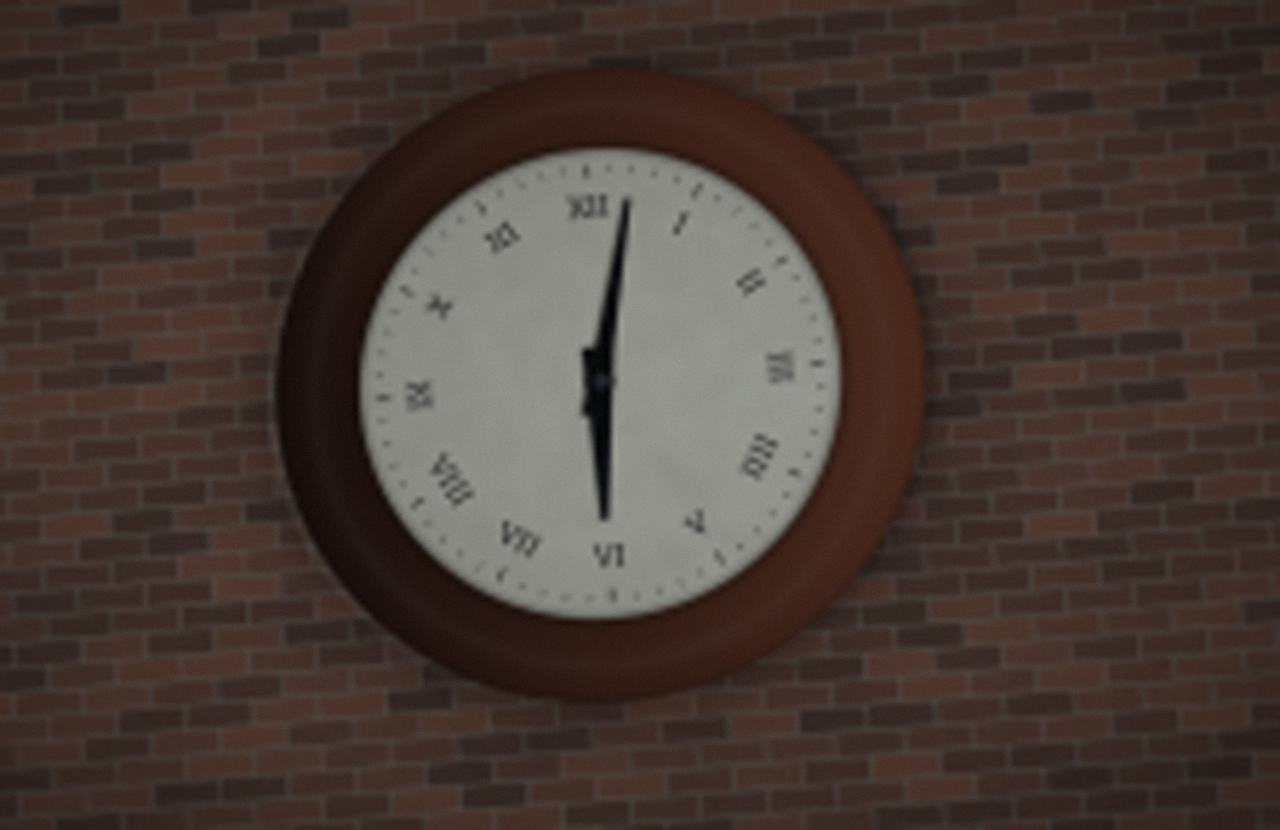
6 h 02 min
